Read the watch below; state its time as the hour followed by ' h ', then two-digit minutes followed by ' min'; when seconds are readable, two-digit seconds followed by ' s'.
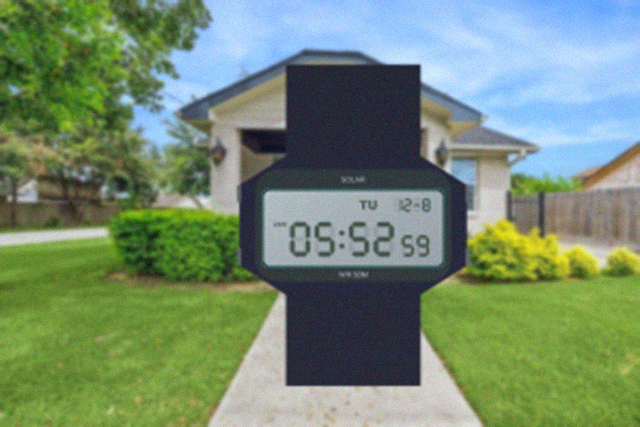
5 h 52 min 59 s
